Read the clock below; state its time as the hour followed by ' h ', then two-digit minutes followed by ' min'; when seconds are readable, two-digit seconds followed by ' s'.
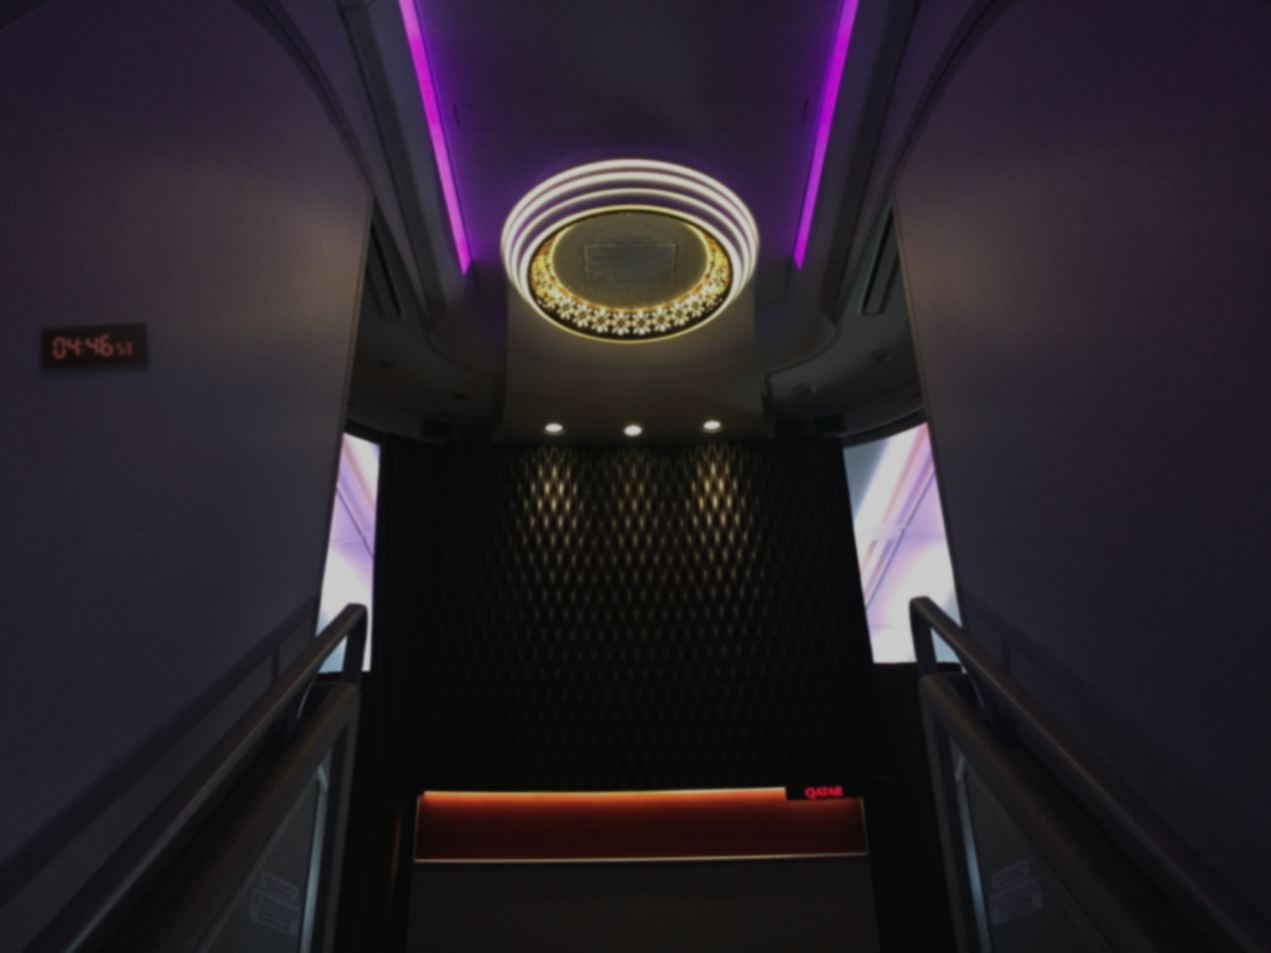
4 h 46 min
